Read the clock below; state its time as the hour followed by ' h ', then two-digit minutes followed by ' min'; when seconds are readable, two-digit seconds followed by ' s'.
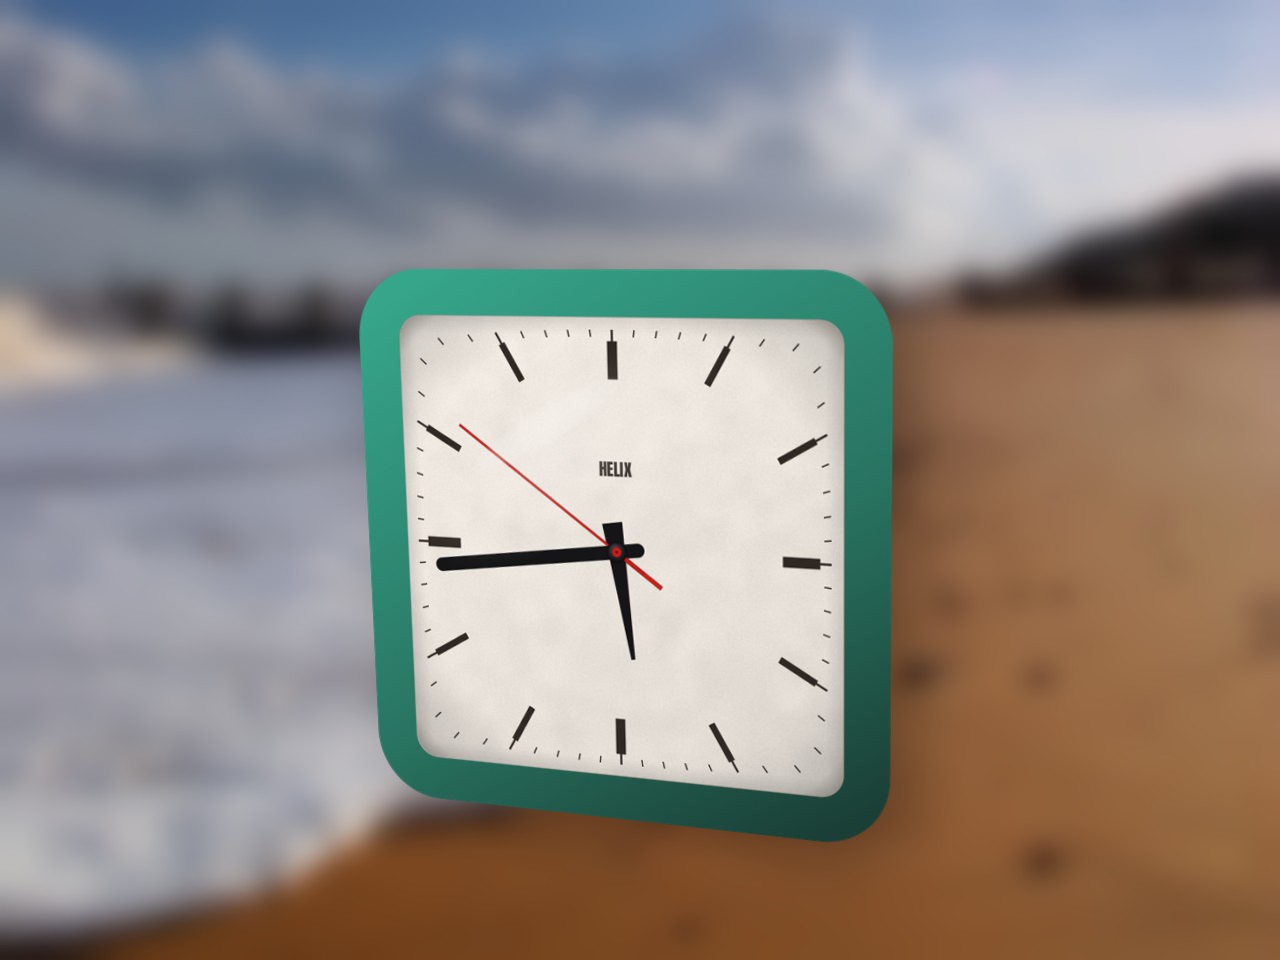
5 h 43 min 51 s
